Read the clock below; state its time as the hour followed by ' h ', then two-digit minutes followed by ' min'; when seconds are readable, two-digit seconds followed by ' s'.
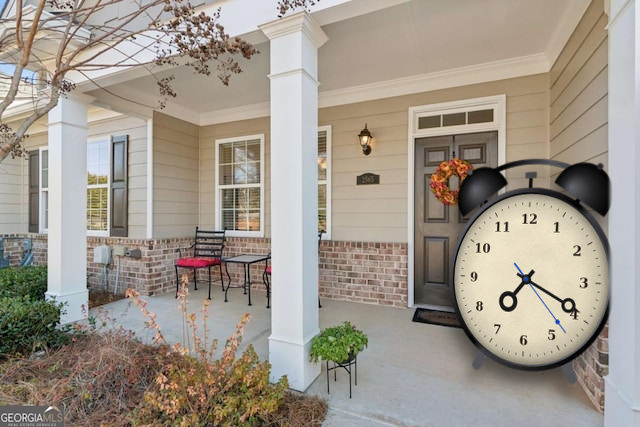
7 h 19 min 23 s
